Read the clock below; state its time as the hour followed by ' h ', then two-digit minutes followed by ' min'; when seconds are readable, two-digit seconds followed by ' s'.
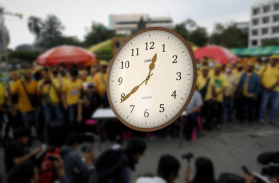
12 h 39 min
